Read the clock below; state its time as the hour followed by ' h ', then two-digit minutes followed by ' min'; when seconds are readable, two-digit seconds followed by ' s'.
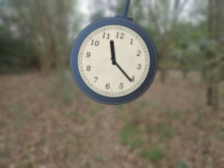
11 h 21 min
